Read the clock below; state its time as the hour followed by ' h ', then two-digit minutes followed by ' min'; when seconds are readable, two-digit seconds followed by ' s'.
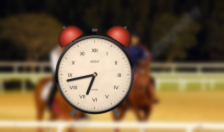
6 h 43 min
